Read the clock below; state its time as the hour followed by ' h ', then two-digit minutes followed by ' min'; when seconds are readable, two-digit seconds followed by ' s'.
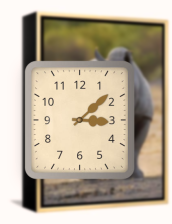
3 h 08 min
